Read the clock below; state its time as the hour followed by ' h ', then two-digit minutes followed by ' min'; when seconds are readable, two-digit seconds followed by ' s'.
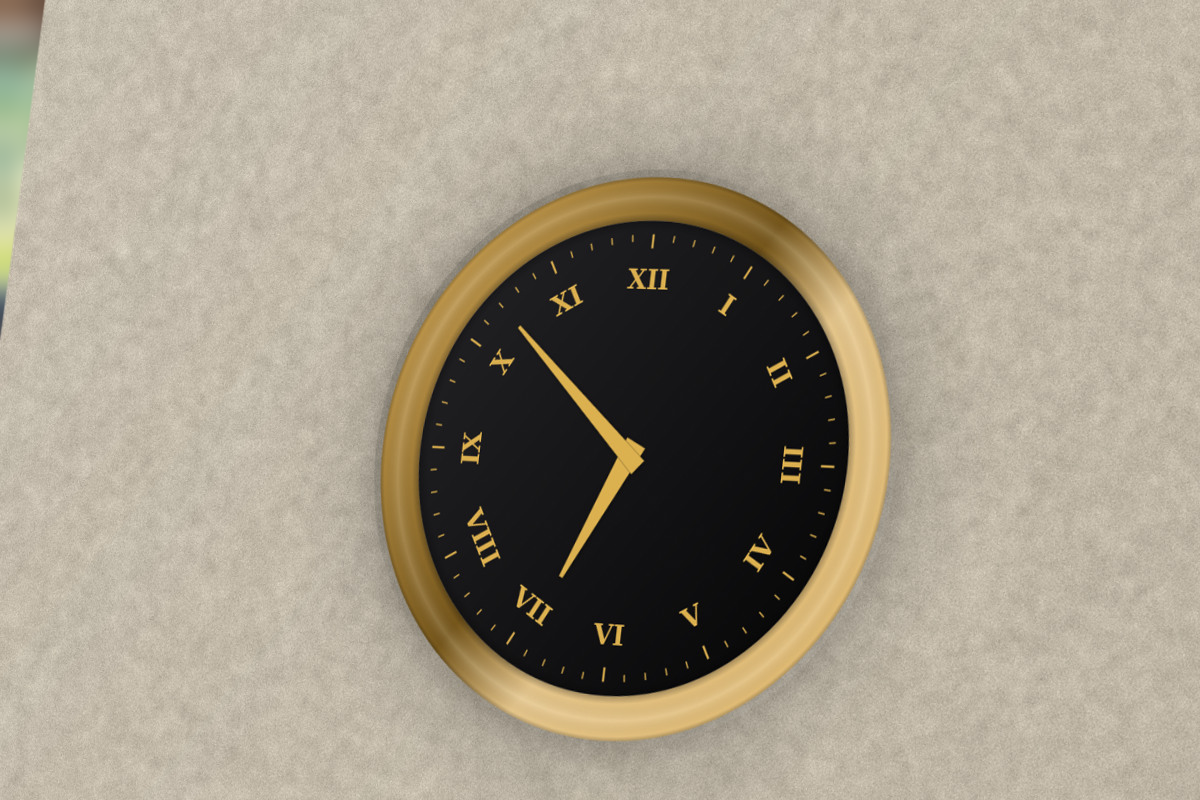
6 h 52 min
